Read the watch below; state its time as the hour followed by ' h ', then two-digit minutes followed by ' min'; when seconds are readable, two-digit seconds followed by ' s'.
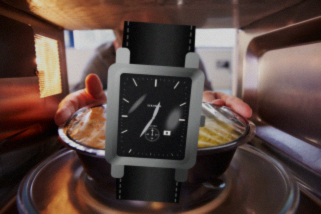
12 h 35 min
